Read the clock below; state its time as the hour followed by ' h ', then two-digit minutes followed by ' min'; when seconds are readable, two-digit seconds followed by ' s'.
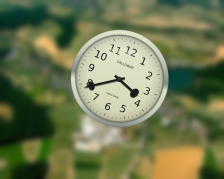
3 h 39 min
